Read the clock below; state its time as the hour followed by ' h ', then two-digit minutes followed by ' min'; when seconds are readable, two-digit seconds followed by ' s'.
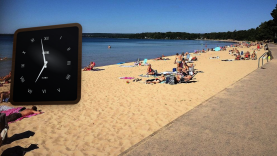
6 h 58 min
